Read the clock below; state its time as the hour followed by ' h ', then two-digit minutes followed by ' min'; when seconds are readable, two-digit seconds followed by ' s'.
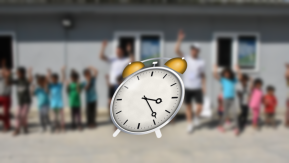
3 h 24 min
